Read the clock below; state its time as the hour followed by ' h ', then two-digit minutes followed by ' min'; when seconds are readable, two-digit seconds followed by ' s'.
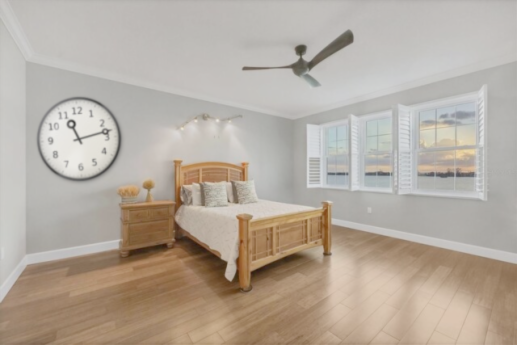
11 h 13 min
